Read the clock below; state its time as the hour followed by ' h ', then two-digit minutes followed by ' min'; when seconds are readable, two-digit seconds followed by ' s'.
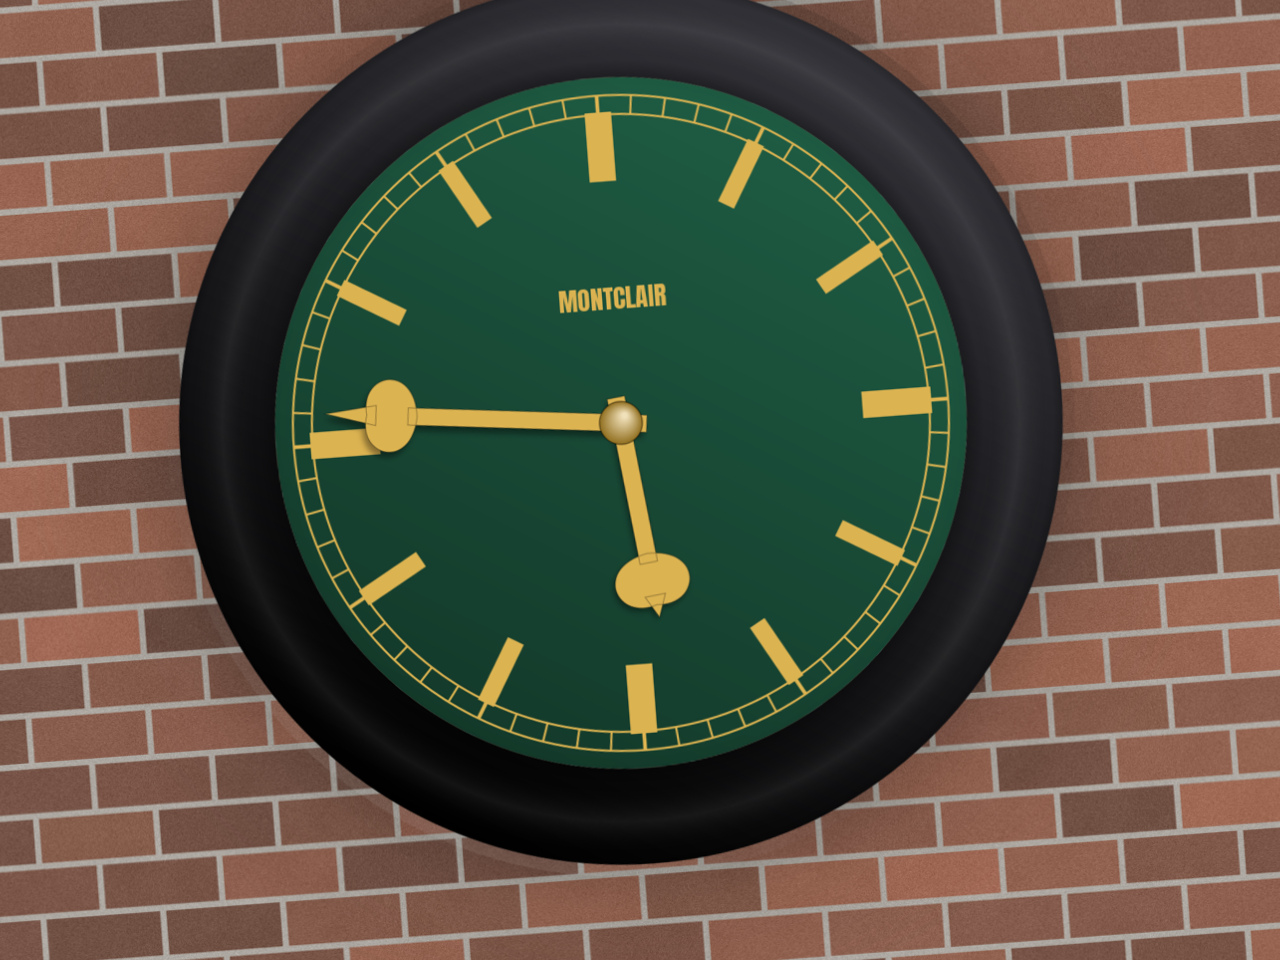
5 h 46 min
